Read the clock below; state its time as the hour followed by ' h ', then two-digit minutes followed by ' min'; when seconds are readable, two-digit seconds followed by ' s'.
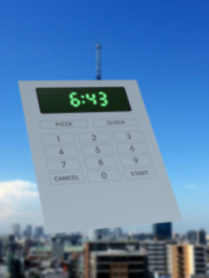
6 h 43 min
